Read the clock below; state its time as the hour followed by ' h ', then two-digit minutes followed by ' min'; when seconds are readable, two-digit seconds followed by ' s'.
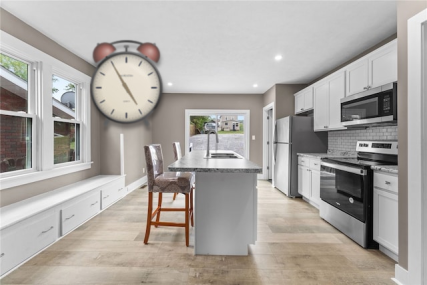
4 h 55 min
